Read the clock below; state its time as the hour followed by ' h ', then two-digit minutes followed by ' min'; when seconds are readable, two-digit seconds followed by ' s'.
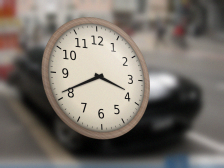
3 h 41 min
